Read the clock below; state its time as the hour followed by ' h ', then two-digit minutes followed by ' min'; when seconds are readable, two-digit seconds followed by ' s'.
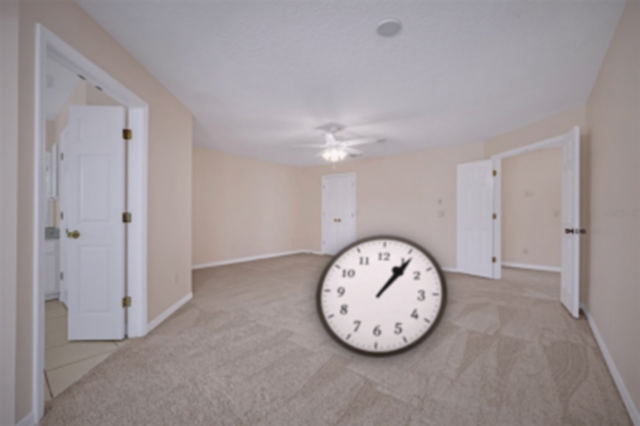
1 h 06 min
